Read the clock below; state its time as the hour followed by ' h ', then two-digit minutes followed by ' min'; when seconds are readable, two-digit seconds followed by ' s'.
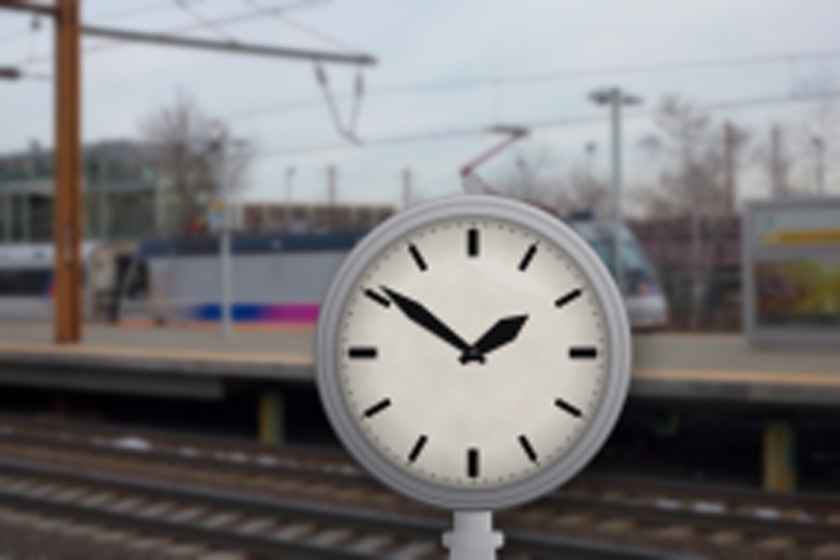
1 h 51 min
